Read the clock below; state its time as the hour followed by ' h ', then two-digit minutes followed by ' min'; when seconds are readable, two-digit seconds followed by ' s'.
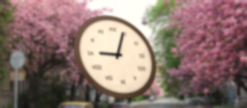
9 h 04 min
